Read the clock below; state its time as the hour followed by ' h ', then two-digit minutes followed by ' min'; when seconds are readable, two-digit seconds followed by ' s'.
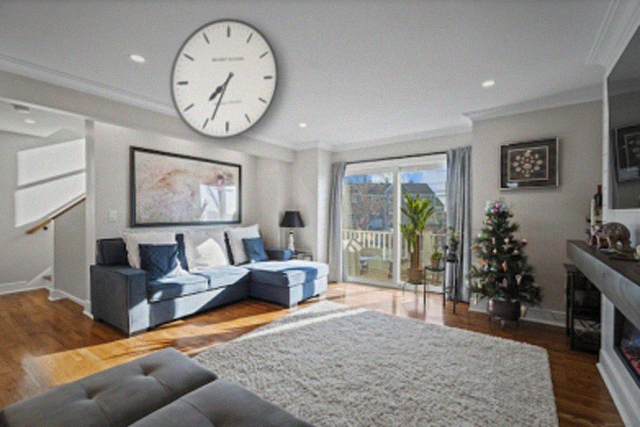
7 h 34 min
